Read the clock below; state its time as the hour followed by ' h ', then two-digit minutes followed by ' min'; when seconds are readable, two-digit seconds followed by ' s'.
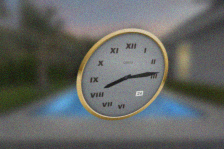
8 h 14 min
